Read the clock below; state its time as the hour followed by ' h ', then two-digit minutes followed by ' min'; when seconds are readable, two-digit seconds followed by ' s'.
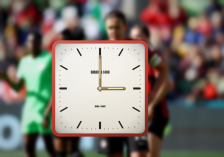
3 h 00 min
